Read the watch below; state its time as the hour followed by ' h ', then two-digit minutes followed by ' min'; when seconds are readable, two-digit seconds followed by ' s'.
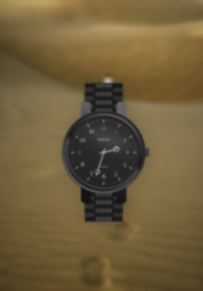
2 h 33 min
